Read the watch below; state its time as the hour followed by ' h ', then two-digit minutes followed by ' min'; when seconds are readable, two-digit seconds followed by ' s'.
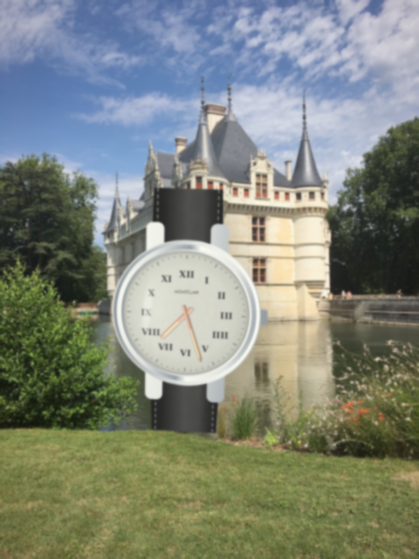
7 h 27 min
